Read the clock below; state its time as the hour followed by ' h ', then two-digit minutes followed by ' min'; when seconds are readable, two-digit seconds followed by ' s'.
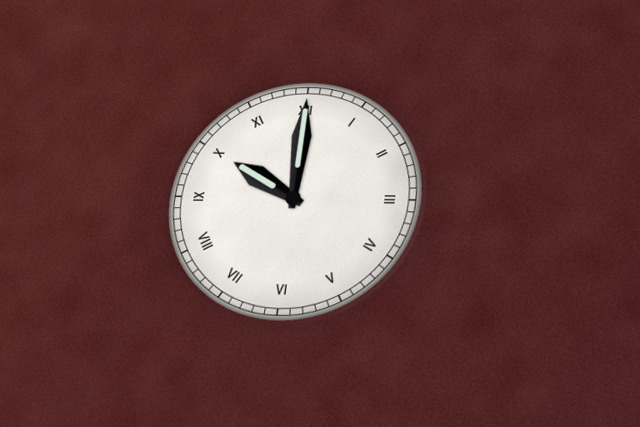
10 h 00 min
